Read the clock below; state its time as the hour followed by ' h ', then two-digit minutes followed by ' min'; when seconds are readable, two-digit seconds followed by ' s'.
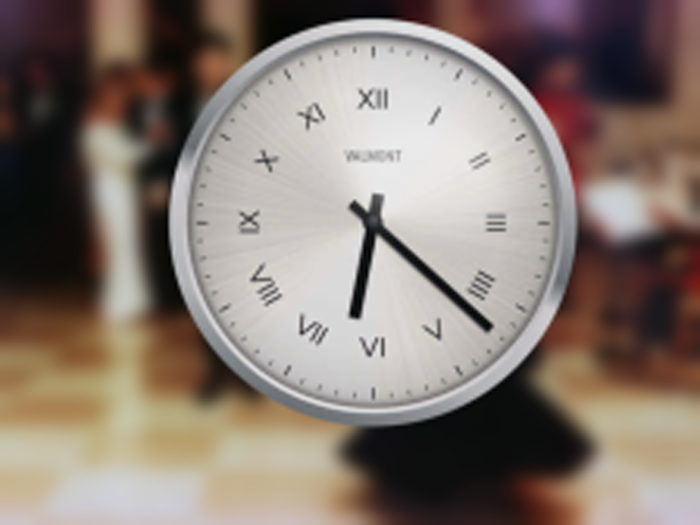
6 h 22 min
